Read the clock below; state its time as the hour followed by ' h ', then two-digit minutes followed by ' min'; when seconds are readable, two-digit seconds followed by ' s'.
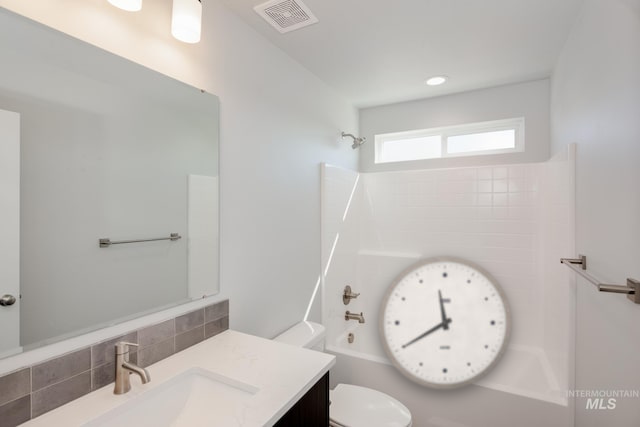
11 h 40 min
